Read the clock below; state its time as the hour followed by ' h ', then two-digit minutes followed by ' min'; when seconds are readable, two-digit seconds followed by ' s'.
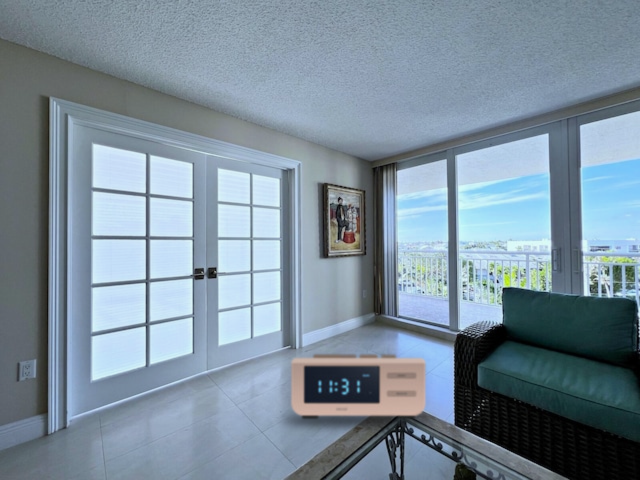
11 h 31 min
